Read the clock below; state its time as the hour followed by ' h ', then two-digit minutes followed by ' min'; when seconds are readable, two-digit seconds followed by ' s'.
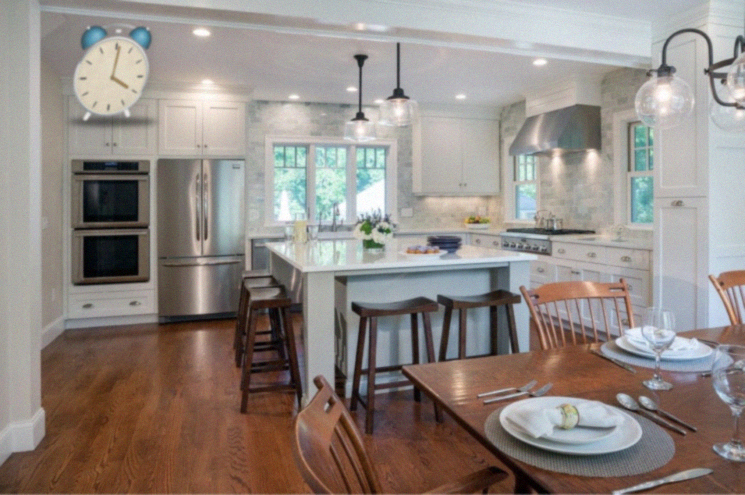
4 h 01 min
